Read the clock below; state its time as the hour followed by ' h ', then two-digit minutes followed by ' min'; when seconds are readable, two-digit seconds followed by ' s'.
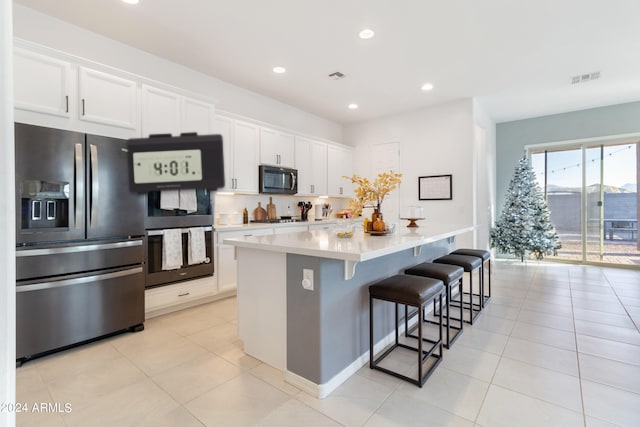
4 h 01 min
